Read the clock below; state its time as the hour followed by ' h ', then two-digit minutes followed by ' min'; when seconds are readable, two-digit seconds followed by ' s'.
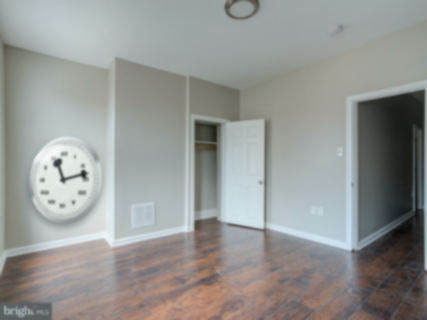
11 h 13 min
